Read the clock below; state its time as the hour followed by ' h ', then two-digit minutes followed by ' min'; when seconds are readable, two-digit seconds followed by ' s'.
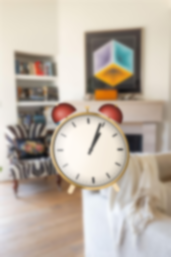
1 h 04 min
